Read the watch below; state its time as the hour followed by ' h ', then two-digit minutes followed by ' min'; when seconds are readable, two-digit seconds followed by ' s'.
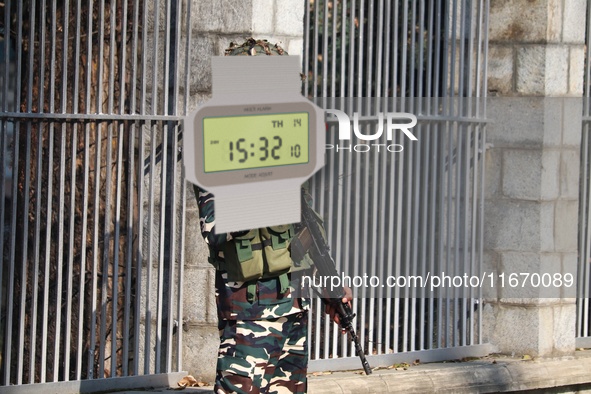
15 h 32 min 10 s
